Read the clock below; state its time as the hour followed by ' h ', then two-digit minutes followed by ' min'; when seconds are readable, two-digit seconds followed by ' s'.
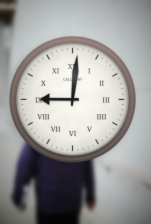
9 h 01 min
